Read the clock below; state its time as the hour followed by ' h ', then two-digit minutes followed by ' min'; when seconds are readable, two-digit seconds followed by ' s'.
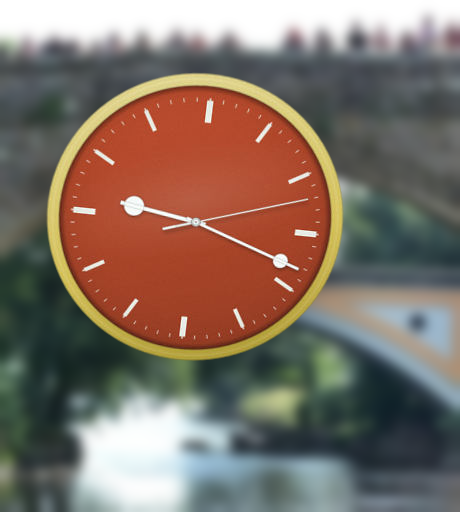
9 h 18 min 12 s
